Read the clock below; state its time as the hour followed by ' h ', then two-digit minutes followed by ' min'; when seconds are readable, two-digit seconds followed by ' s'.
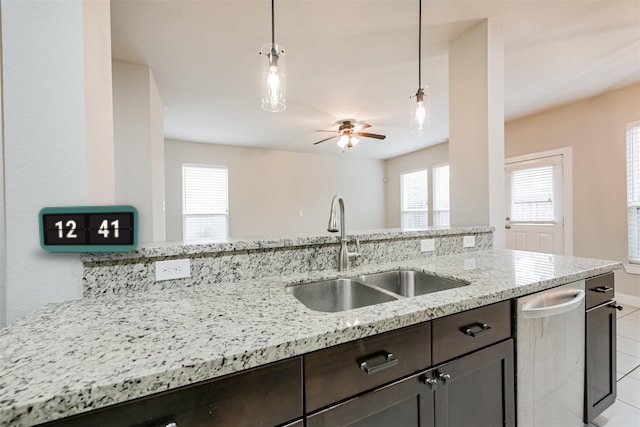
12 h 41 min
